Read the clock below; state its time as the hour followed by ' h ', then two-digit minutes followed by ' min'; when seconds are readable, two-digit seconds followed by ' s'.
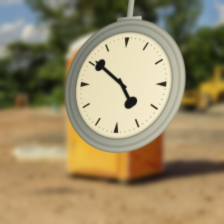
4 h 51 min
